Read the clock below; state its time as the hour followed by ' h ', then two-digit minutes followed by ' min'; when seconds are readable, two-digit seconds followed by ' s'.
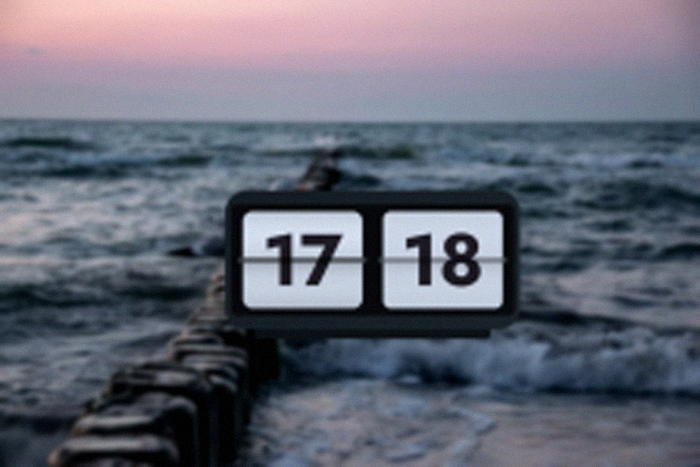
17 h 18 min
